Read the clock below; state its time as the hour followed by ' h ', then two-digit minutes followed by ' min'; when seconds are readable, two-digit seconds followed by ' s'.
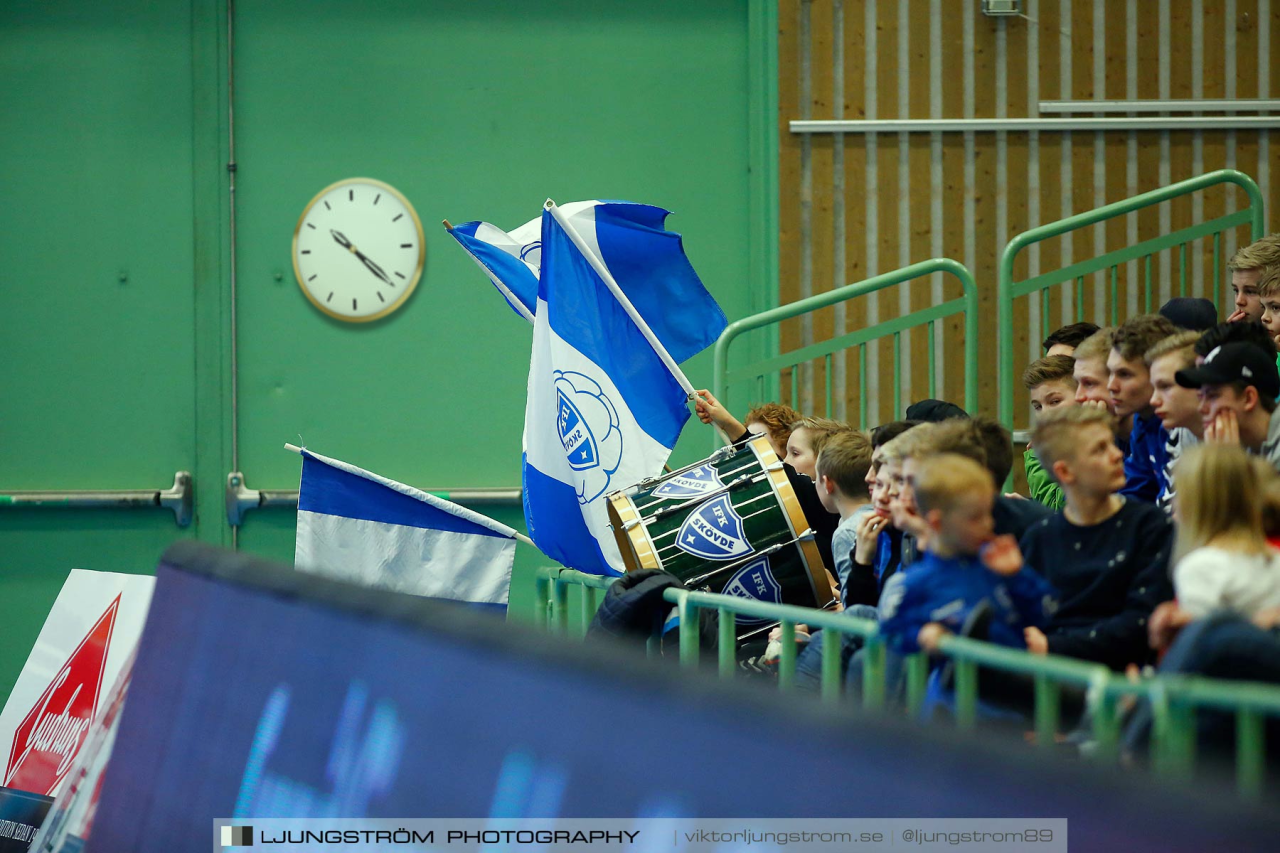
10 h 22 min
